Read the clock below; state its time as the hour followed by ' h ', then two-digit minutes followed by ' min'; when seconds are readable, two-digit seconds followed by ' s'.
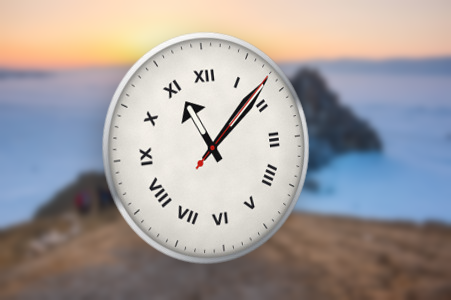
11 h 08 min 08 s
